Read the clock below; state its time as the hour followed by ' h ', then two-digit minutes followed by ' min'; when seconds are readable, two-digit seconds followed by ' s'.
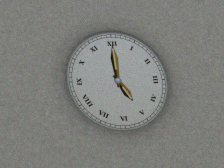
5 h 00 min
